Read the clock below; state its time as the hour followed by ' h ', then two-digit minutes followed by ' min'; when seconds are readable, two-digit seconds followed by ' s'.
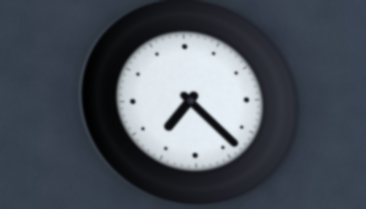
7 h 23 min
